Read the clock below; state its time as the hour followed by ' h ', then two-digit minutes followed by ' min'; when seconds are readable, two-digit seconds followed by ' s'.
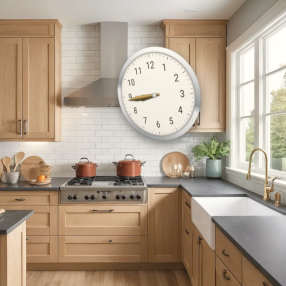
8 h 44 min
